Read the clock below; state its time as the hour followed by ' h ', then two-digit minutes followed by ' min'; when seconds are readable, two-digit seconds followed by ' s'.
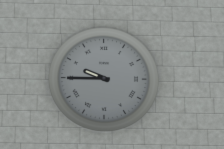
9 h 45 min
